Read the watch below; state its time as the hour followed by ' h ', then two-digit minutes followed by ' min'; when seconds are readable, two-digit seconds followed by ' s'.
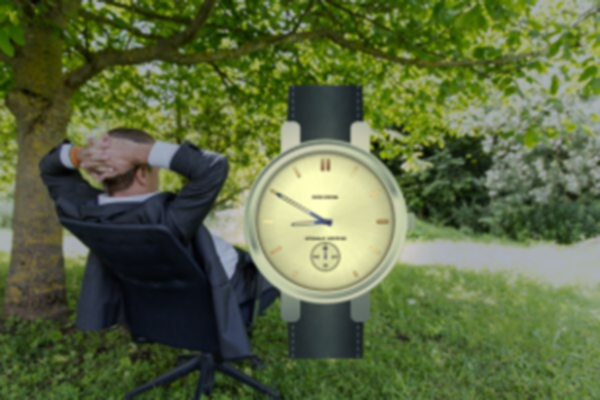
8 h 50 min
